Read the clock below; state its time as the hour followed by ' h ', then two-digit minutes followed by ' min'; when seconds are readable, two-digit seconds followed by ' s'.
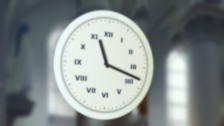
11 h 18 min
